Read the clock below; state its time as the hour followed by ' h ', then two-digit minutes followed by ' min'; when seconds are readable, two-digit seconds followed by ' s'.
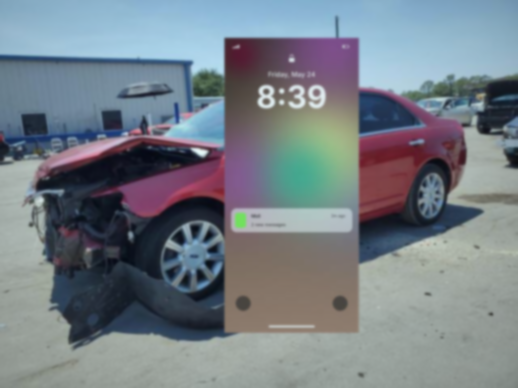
8 h 39 min
